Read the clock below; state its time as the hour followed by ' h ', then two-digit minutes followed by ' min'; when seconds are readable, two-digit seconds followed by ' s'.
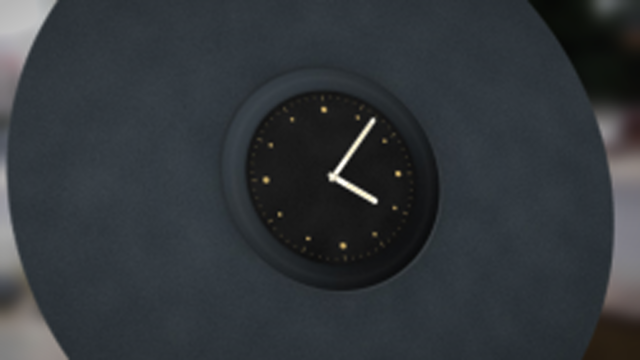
4 h 07 min
